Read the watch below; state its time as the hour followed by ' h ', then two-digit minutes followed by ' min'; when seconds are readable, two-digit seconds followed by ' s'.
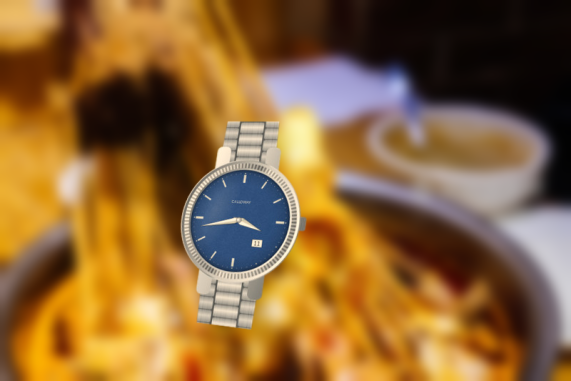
3 h 43 min
